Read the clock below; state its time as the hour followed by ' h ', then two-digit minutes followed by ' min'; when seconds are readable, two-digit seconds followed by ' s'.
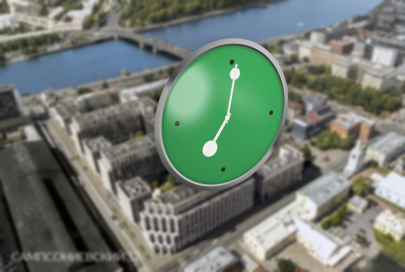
7 h 01 min
